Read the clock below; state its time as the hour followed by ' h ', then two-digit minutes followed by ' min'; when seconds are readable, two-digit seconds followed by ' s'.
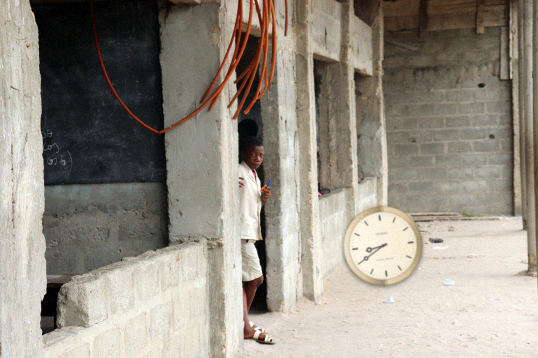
8 h 40 min
